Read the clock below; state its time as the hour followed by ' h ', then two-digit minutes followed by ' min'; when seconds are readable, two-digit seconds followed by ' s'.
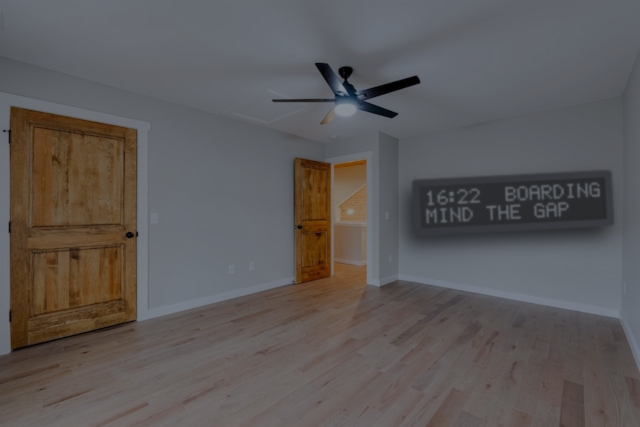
16 h 22 min
